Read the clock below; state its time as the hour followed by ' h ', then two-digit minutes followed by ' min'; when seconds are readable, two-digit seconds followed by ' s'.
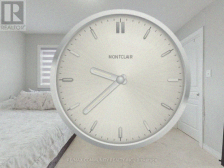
9 h 38 min
